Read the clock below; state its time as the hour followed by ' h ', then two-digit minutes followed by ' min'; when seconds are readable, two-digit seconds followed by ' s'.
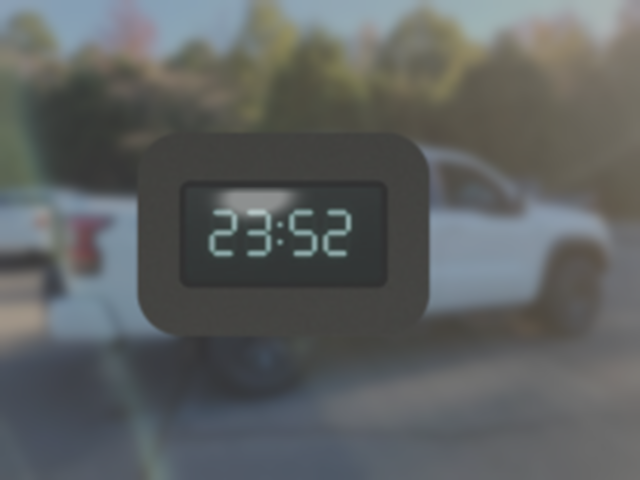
23 h 52 min
